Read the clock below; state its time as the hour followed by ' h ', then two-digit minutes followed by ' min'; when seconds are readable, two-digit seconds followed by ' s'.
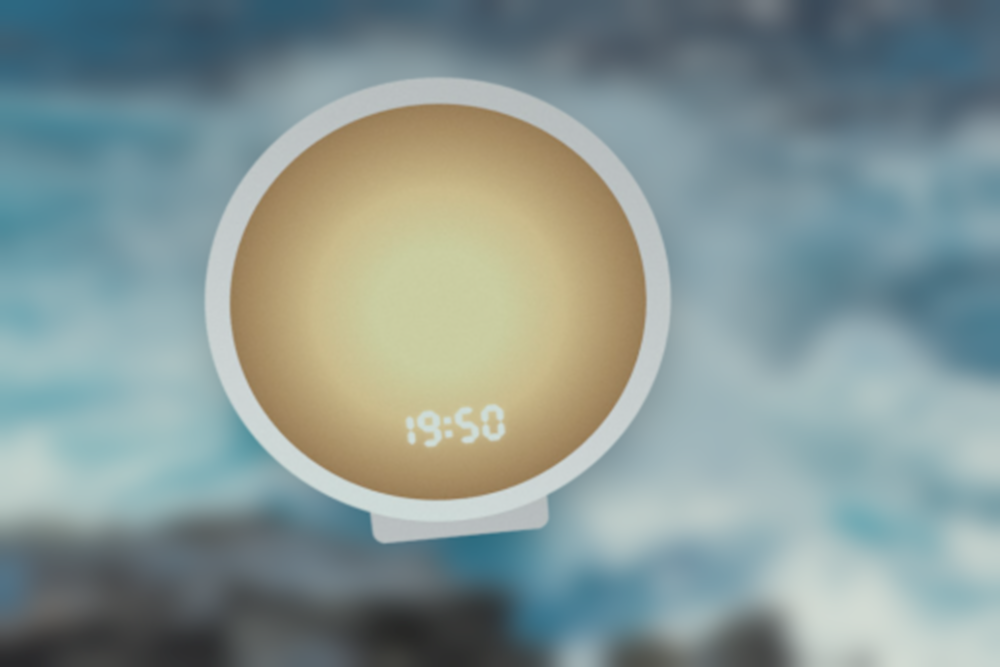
19 h 50 min
